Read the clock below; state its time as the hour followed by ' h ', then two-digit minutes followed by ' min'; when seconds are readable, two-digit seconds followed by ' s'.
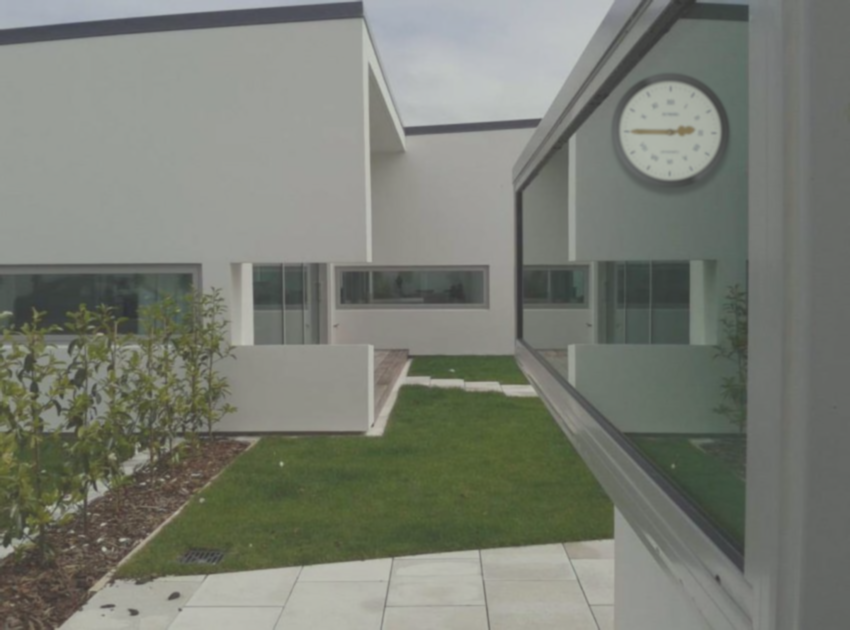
2 h 45 min
